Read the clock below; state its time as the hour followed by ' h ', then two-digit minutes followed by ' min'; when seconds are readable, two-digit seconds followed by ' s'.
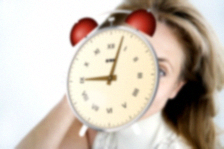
9 h 03 min
